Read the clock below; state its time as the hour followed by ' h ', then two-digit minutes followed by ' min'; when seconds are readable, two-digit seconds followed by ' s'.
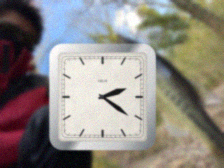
2 h 21 min
